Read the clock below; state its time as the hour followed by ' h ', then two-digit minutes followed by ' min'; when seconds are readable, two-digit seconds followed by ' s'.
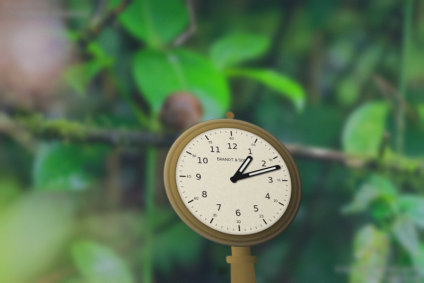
1 h 12 min
